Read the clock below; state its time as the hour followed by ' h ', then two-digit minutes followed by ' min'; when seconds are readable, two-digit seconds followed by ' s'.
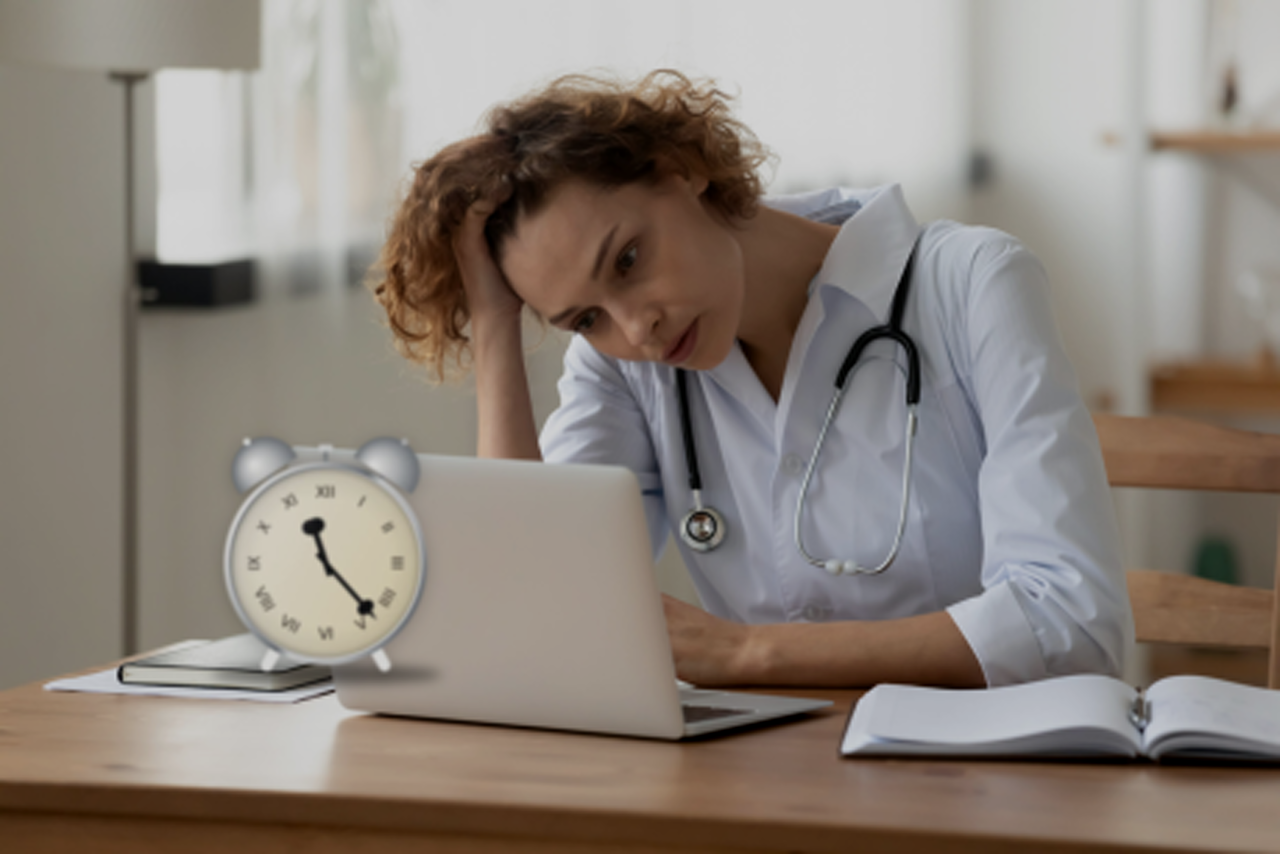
11 h 23 min
